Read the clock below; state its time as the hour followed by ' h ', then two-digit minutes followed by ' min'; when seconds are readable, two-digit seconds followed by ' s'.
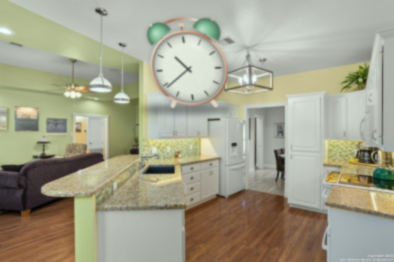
10 h 39 min
